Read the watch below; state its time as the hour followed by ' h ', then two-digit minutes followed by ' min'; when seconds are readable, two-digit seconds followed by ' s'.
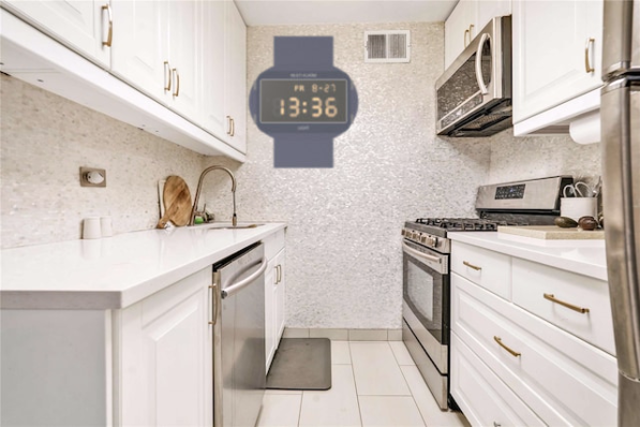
13 h 36 min
